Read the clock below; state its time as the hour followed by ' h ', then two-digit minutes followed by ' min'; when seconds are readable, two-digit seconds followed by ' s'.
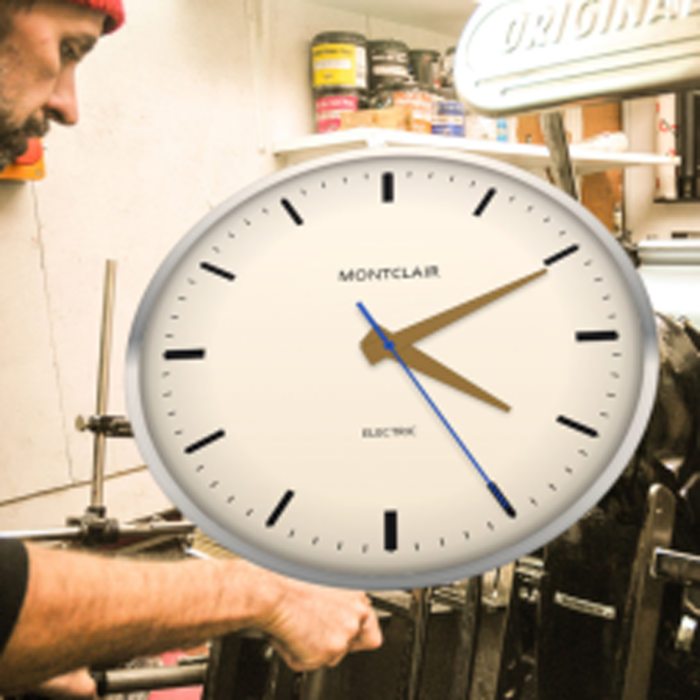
4 h 10 min 25 s
